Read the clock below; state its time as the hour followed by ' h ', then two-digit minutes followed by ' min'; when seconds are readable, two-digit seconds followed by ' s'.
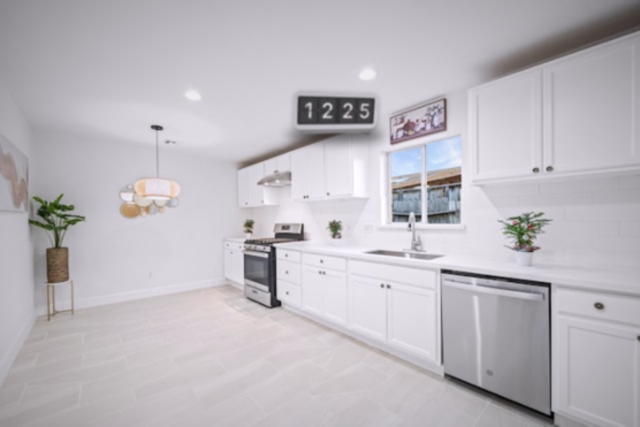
12 h 25 min
